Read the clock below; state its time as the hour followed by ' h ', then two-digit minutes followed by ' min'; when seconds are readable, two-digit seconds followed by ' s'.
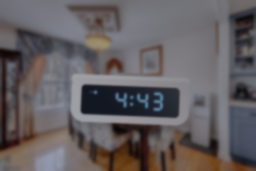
4 h 43 min
